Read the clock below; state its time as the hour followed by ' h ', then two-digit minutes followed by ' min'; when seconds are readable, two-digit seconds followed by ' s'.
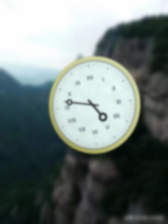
4 h 47 min
